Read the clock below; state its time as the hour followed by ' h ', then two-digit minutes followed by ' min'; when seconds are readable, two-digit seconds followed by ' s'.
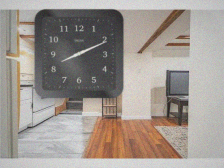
8 h 11 min
